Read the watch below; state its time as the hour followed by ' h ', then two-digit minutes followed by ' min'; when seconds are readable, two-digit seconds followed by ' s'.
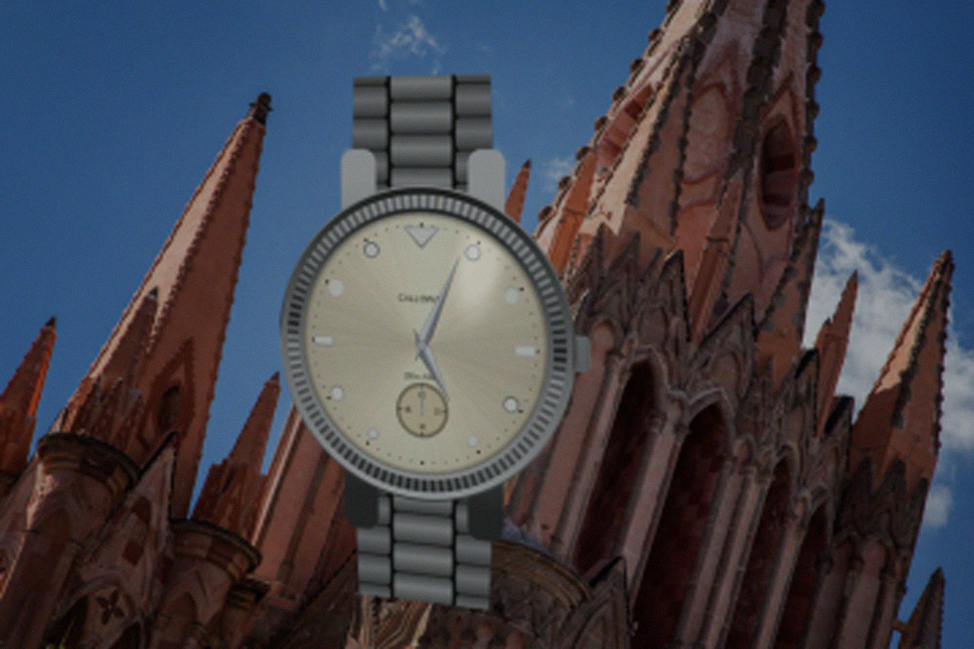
5 h 04 min
